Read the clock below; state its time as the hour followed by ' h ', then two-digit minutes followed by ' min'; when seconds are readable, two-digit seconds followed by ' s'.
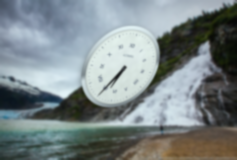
6 h 35 min
